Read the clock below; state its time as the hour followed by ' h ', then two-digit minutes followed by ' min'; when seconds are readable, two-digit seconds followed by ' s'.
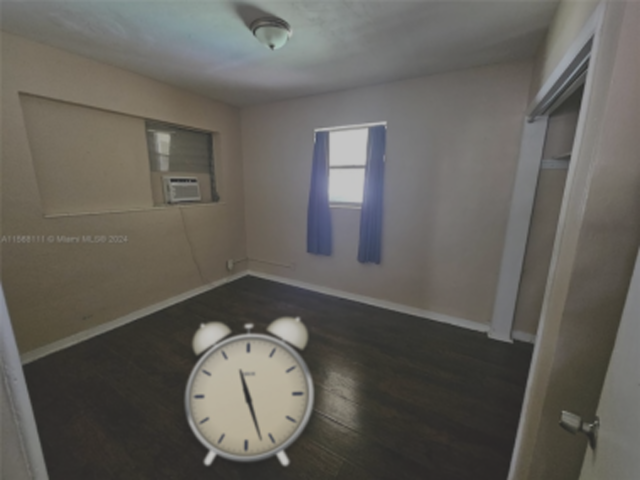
11 h 27 min
